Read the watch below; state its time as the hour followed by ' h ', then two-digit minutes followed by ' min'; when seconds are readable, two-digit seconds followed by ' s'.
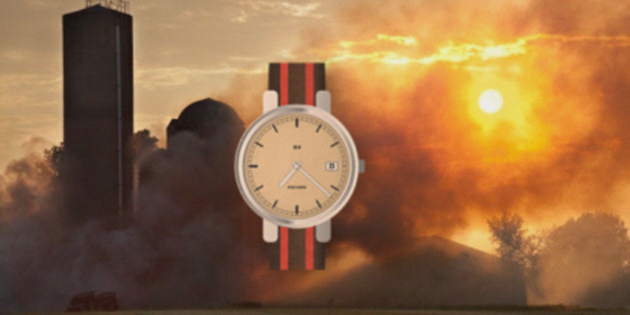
7 h 22 min
